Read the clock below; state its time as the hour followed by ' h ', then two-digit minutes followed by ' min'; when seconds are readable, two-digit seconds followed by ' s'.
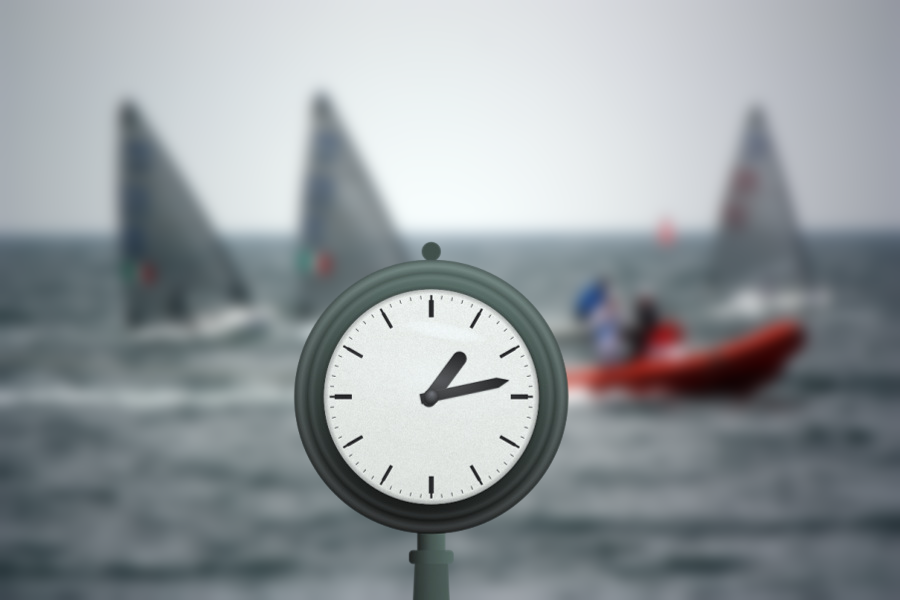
1 h 13 min
